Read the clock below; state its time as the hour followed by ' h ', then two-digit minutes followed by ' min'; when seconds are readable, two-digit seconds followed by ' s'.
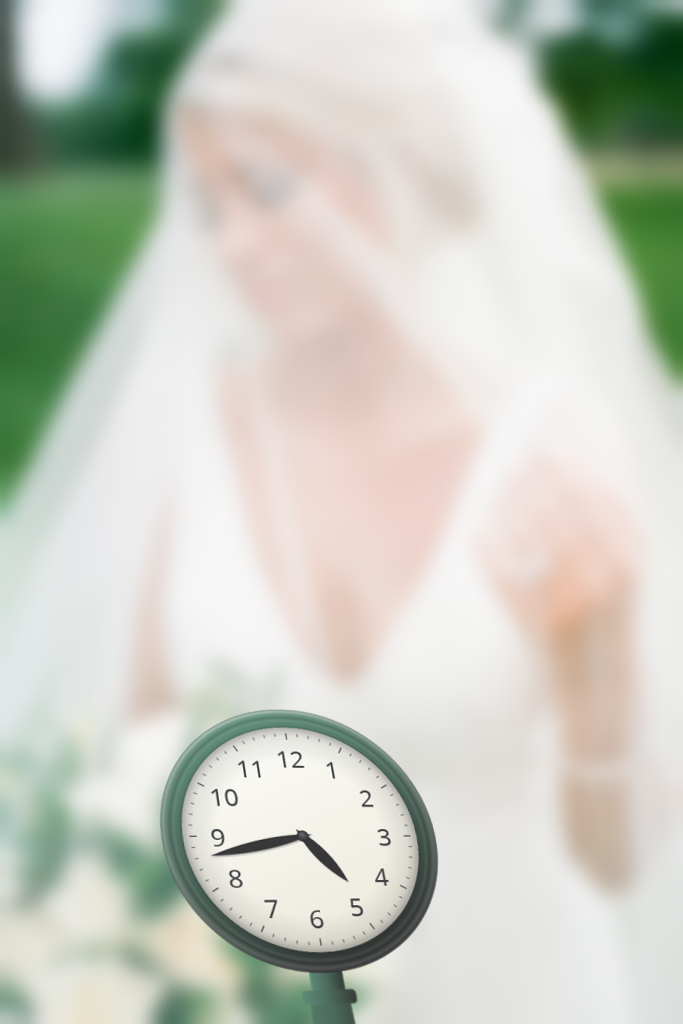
4 h 43 min
